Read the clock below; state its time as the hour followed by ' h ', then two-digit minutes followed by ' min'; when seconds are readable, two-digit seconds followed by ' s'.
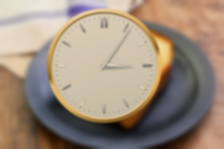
3 h 06 min
